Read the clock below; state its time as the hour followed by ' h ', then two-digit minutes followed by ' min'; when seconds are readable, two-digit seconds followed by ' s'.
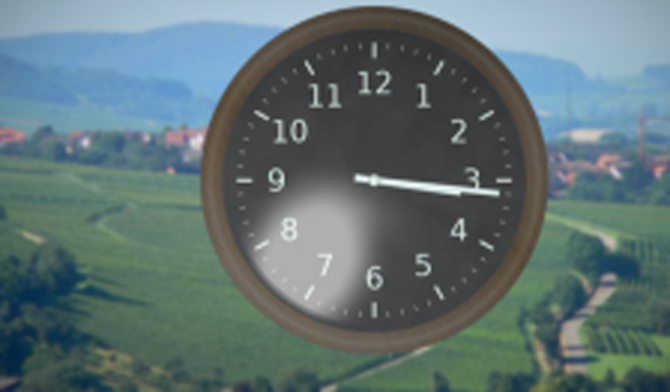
3 h 16 min
